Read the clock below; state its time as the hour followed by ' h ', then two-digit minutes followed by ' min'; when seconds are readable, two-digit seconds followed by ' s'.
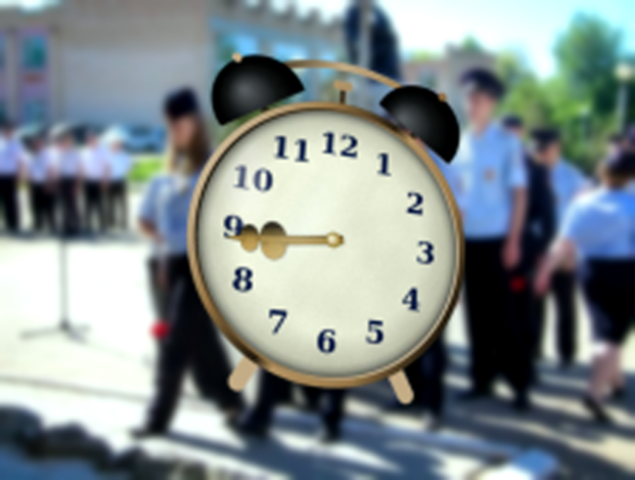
8 h 44 min
